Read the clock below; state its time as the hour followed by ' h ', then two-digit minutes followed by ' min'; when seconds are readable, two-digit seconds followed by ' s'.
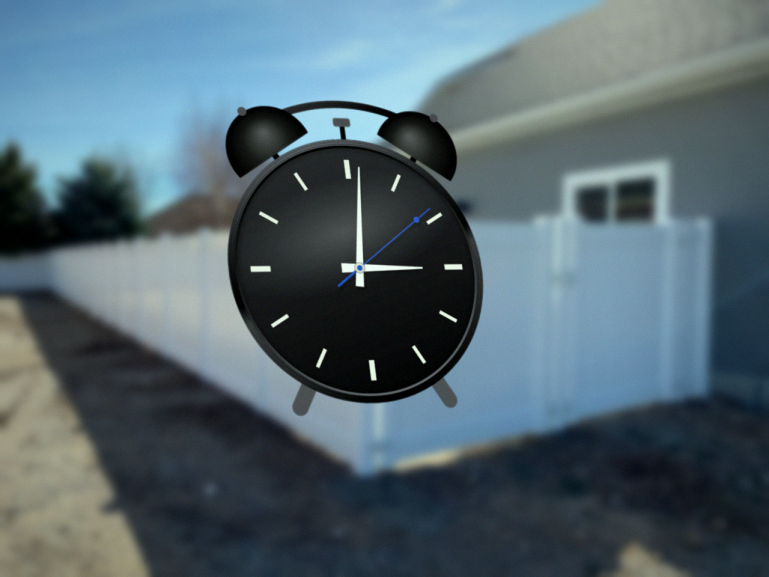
3 h 01 min 09 s
